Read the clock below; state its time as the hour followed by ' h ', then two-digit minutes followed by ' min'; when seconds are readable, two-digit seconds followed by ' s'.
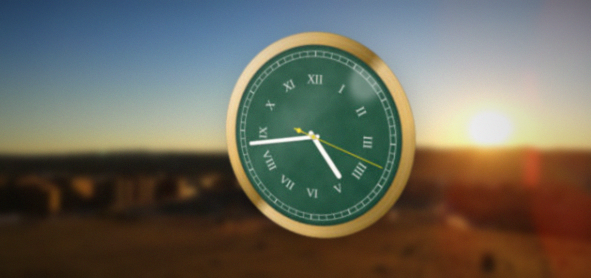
4 h 43 min 18 s
